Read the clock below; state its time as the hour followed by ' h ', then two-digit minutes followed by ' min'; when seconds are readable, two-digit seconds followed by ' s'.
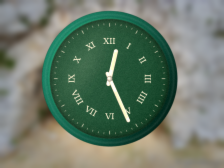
12 h 26 min
